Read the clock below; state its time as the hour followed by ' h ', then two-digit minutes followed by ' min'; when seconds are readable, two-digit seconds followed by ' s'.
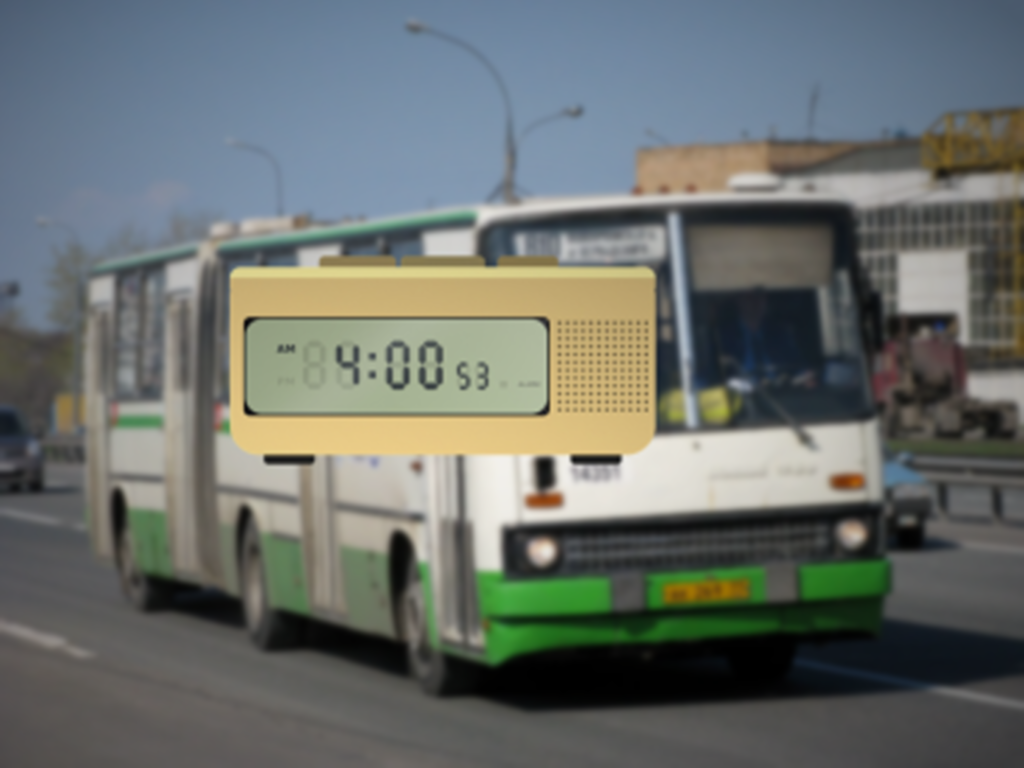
4 h 00 min 53 s
